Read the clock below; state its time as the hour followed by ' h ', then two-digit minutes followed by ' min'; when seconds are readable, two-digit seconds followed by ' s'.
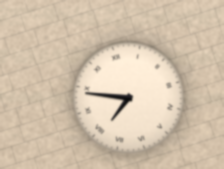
7 h 49 min
